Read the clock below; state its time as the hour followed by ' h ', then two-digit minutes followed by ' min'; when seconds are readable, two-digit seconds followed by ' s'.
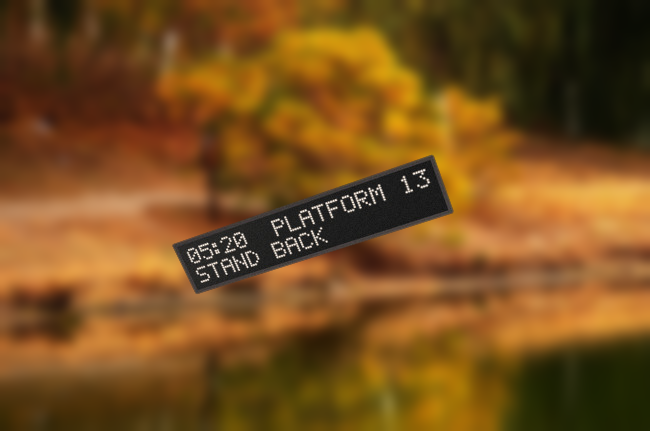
5 h 20 min
